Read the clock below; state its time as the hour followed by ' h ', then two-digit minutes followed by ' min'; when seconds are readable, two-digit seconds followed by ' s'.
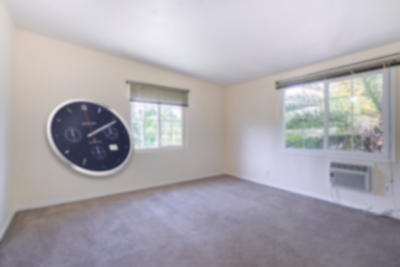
2 h 11 min
